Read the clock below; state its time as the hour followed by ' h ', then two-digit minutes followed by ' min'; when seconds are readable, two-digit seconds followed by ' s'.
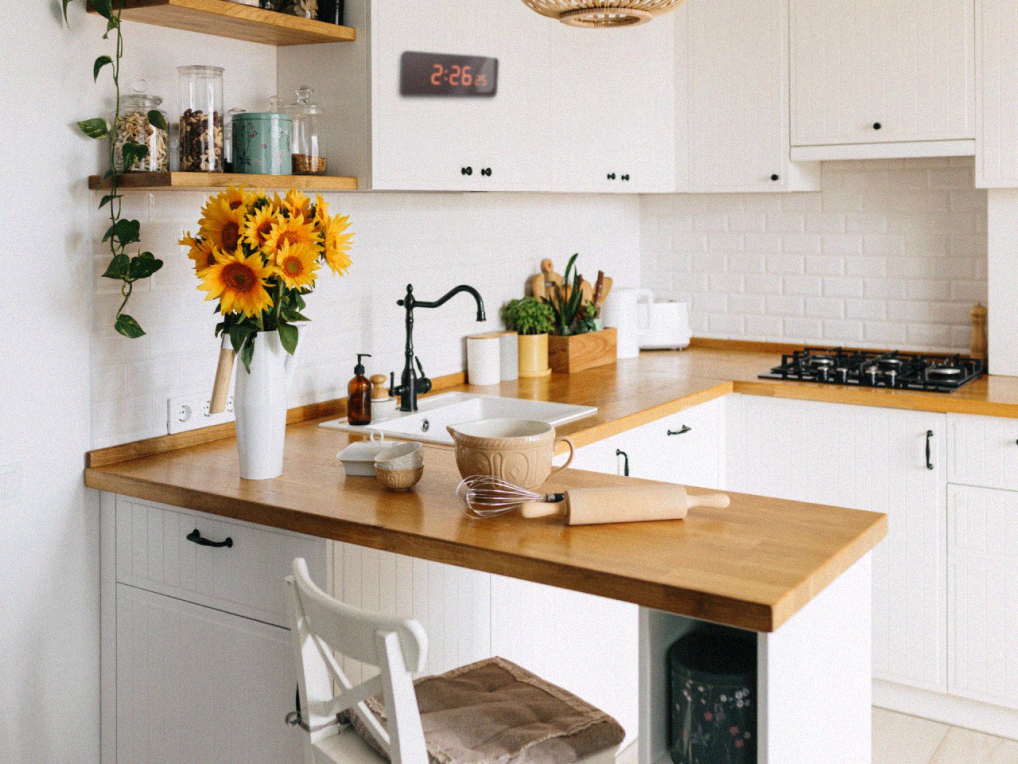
2 h 26 min
